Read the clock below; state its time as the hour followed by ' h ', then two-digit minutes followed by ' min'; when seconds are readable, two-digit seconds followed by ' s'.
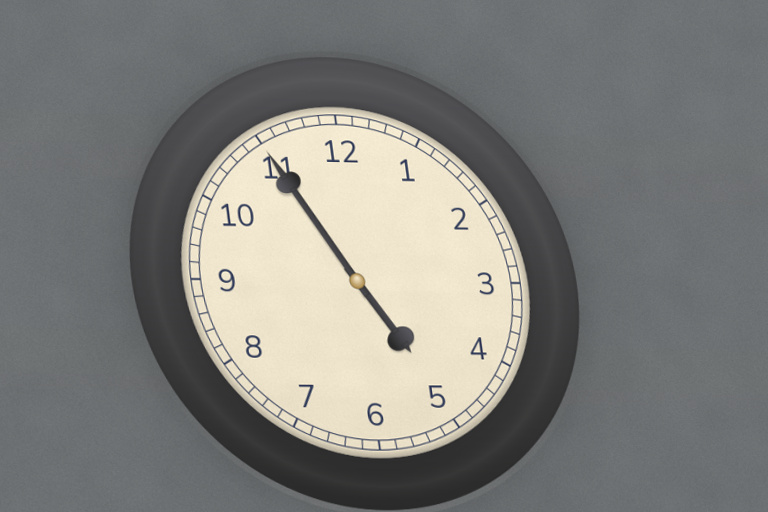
4 h 55 min
